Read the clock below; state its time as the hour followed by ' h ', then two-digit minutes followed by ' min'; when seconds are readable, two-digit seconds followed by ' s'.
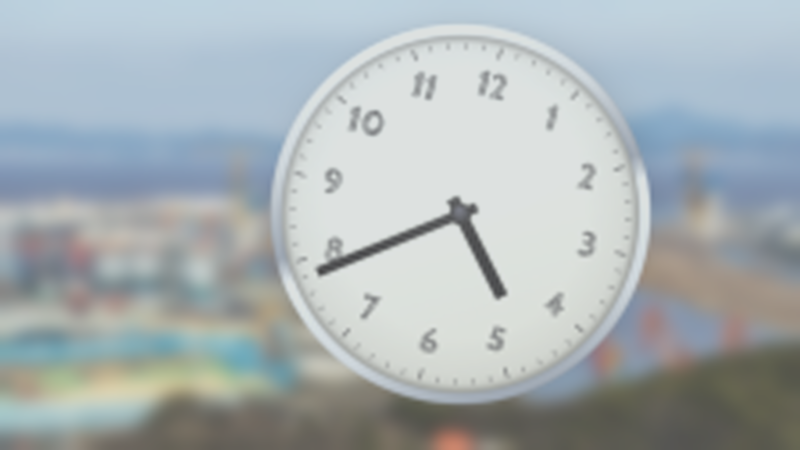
4 h 39 min
